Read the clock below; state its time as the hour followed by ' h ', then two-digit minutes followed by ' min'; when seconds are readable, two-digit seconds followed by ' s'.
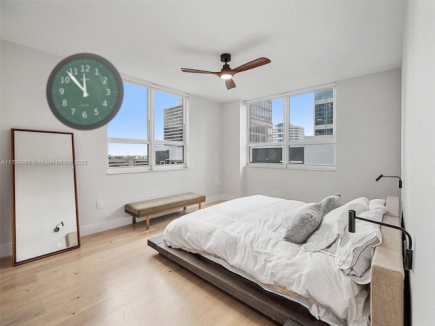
11 h 53 min
